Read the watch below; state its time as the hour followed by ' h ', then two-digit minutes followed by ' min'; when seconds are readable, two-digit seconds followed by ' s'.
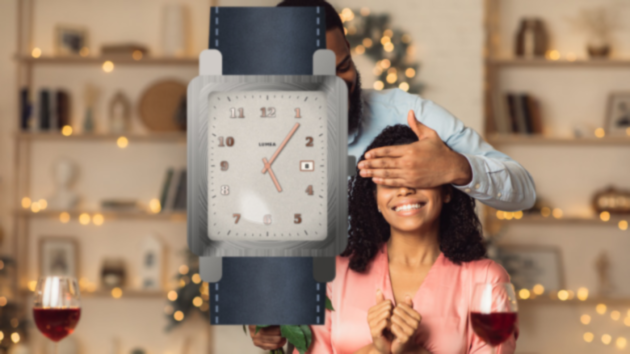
5 h 06 min
